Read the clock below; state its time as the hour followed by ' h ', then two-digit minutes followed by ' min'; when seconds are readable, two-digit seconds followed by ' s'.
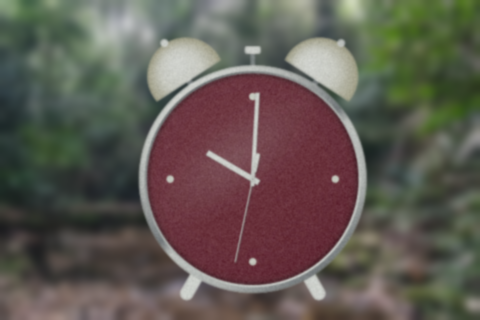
10 h 00 min 32 s
